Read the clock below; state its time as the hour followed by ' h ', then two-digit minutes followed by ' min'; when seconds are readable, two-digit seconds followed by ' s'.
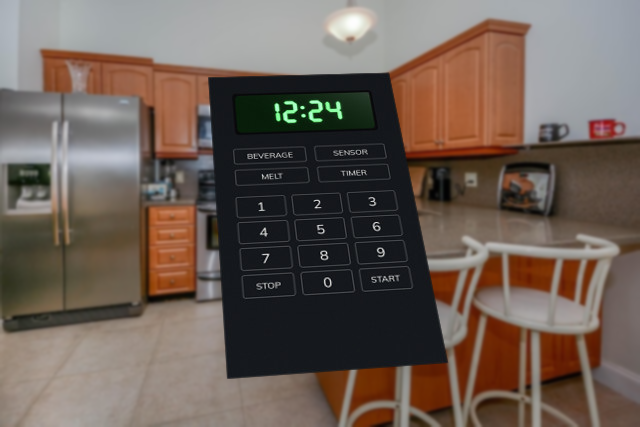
12 h 24 min
